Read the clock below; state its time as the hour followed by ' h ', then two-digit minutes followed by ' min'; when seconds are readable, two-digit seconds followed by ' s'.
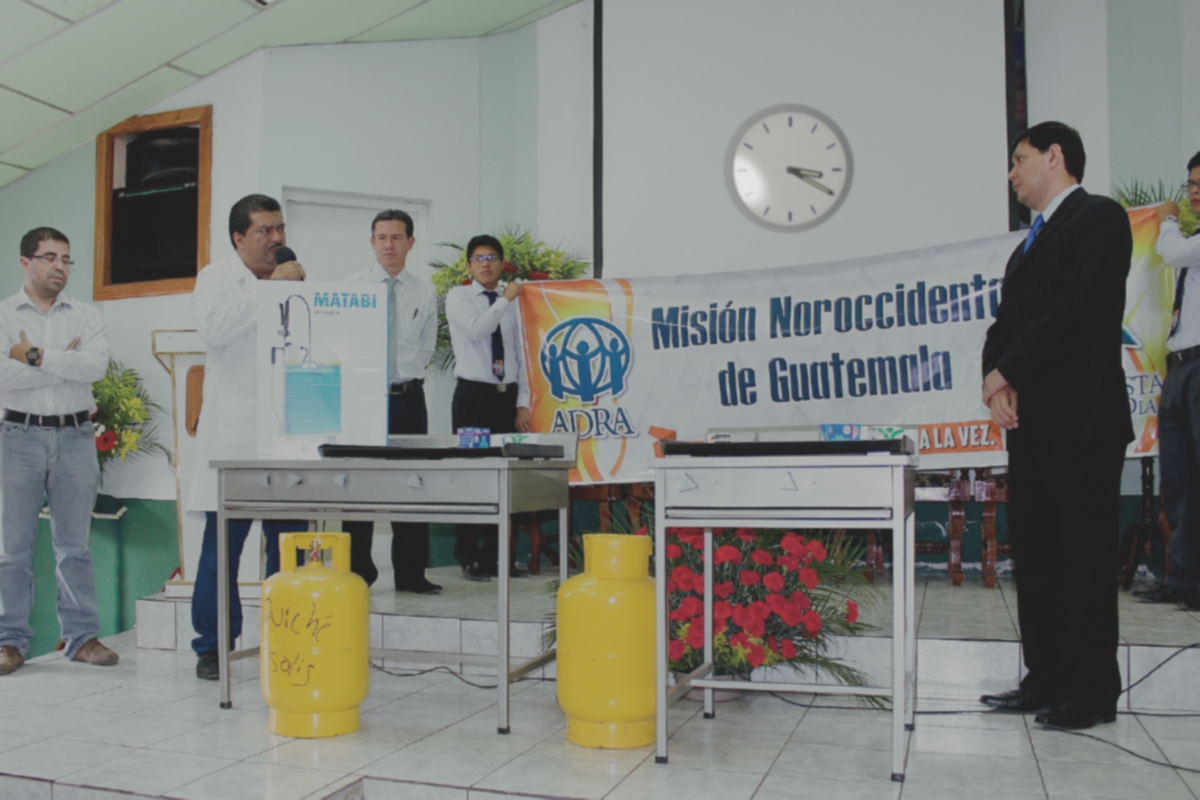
3 h 20 min
